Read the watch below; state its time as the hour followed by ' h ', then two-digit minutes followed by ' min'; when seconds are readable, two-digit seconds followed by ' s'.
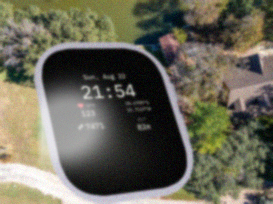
21 h 54 min
